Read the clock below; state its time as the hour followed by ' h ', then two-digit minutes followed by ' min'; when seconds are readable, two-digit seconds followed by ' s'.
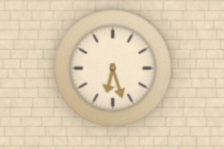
6 h 27 min
